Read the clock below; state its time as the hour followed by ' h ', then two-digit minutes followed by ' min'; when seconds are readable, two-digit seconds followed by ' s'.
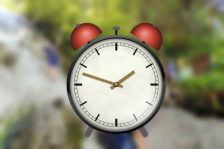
1 h 48 min
